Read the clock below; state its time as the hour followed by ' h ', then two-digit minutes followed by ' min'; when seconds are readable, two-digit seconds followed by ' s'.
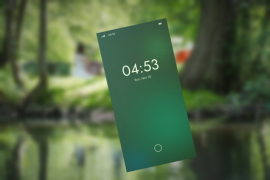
4 h 53 min
